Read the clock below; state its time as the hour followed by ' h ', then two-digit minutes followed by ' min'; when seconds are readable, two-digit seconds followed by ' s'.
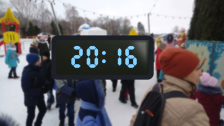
20 h 16 min
